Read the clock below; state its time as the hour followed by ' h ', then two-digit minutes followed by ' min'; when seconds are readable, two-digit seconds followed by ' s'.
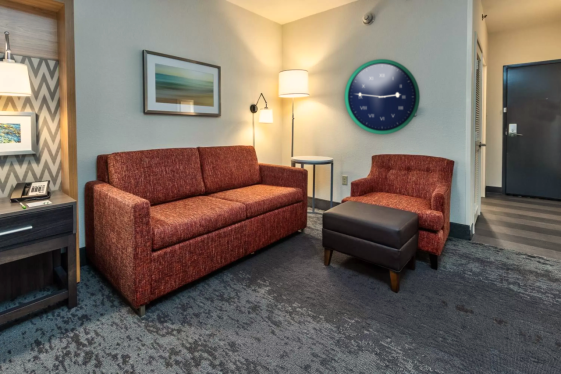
2 h 46 min
